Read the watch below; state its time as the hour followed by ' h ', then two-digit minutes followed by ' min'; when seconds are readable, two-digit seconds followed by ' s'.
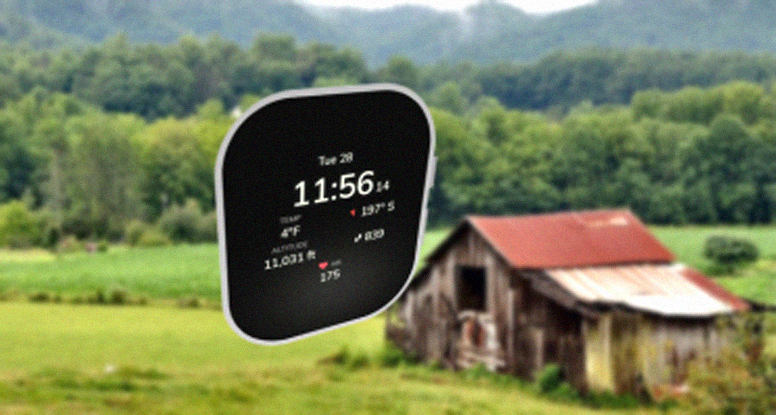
11 h 56 min
